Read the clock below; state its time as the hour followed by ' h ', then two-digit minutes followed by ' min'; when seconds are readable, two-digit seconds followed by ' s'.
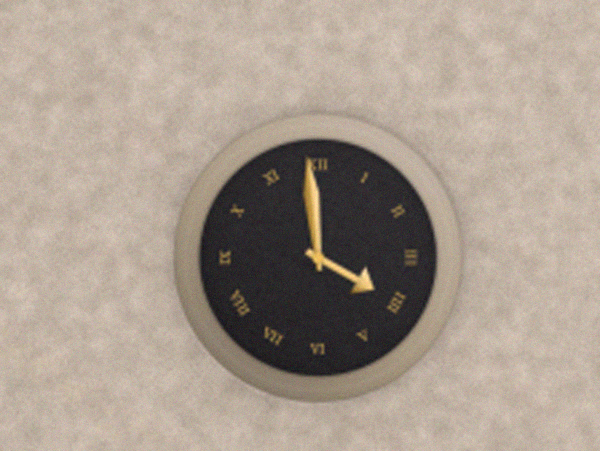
3 h 59 min
